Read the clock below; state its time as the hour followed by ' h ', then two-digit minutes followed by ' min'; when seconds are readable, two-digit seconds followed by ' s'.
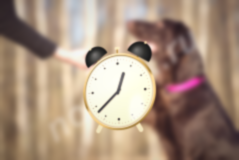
12 h 38 min
